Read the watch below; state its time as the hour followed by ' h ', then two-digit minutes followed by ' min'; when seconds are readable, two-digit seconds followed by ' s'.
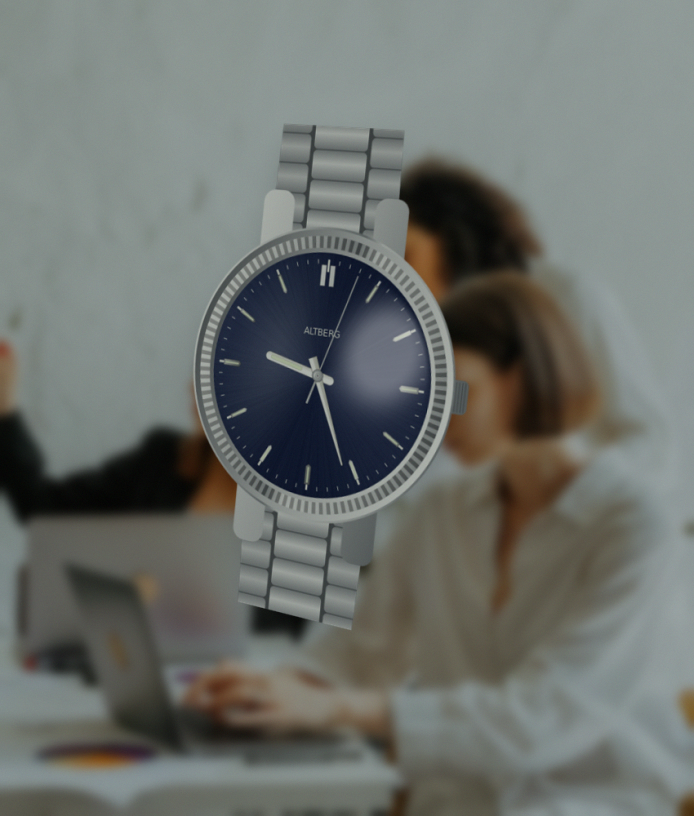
9 h 26 min 03 s
